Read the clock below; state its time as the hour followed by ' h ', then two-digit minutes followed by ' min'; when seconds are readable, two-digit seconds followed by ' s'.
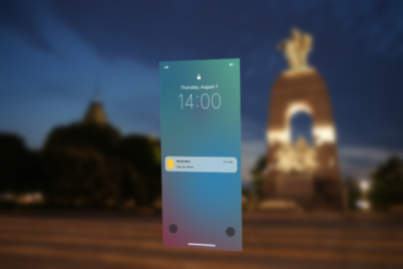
14 h 00 min
